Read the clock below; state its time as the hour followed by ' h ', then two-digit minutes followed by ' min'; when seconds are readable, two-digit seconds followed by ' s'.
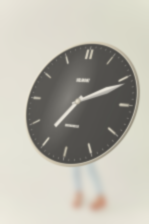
7 h 11 min
